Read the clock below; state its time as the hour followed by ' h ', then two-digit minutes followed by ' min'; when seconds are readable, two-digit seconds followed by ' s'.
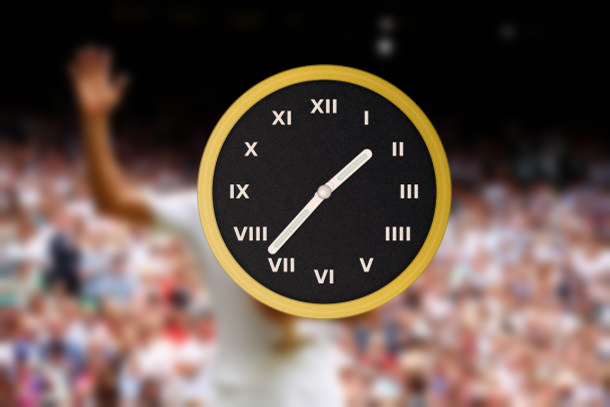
1 h 37 min
